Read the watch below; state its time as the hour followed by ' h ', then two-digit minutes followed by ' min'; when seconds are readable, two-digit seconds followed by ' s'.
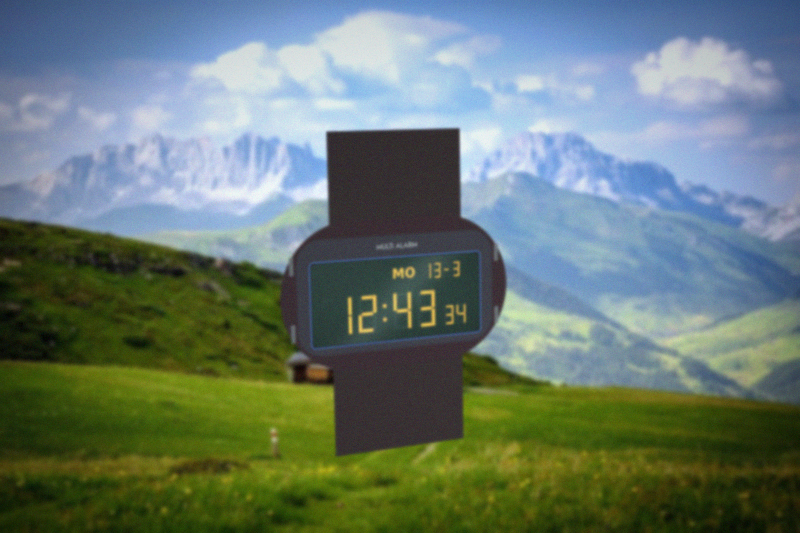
12 h 43 min 34 s
